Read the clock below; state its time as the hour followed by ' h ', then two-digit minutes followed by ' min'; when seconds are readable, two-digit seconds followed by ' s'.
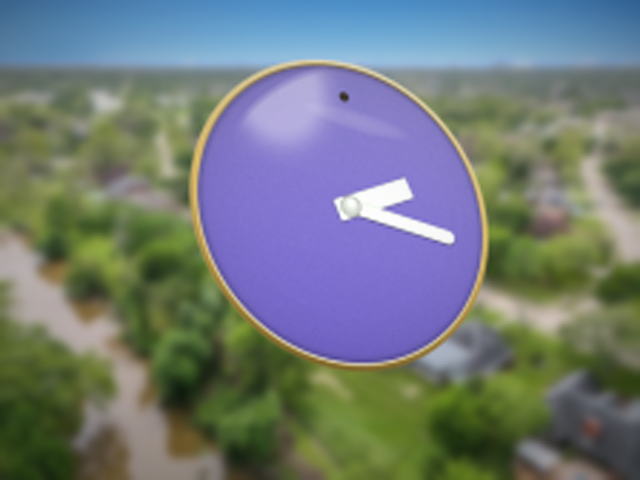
2 h 17 min
